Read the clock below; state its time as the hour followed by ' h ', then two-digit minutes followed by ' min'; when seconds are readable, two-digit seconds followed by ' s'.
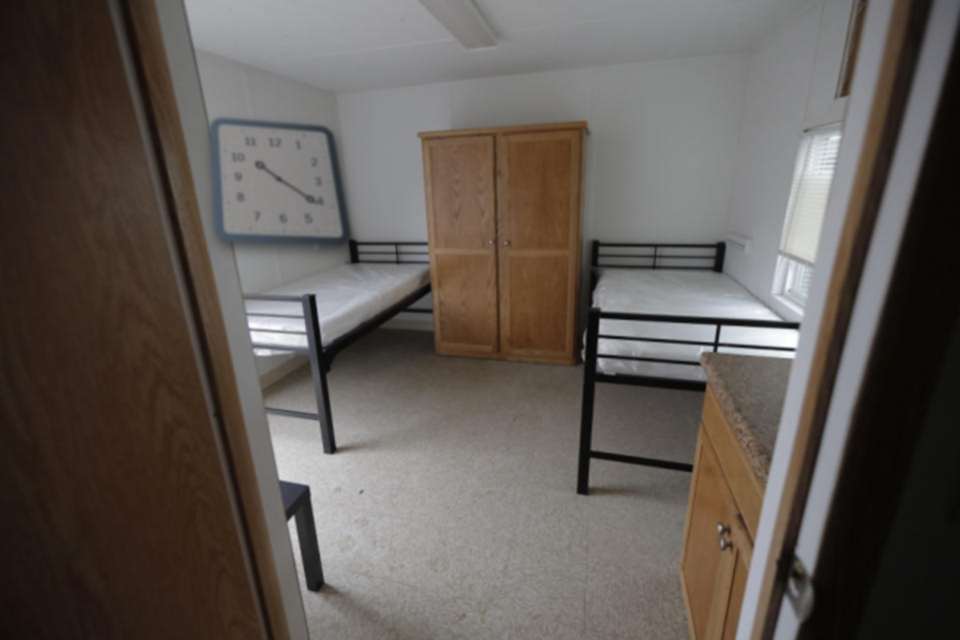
10 h 21 min
